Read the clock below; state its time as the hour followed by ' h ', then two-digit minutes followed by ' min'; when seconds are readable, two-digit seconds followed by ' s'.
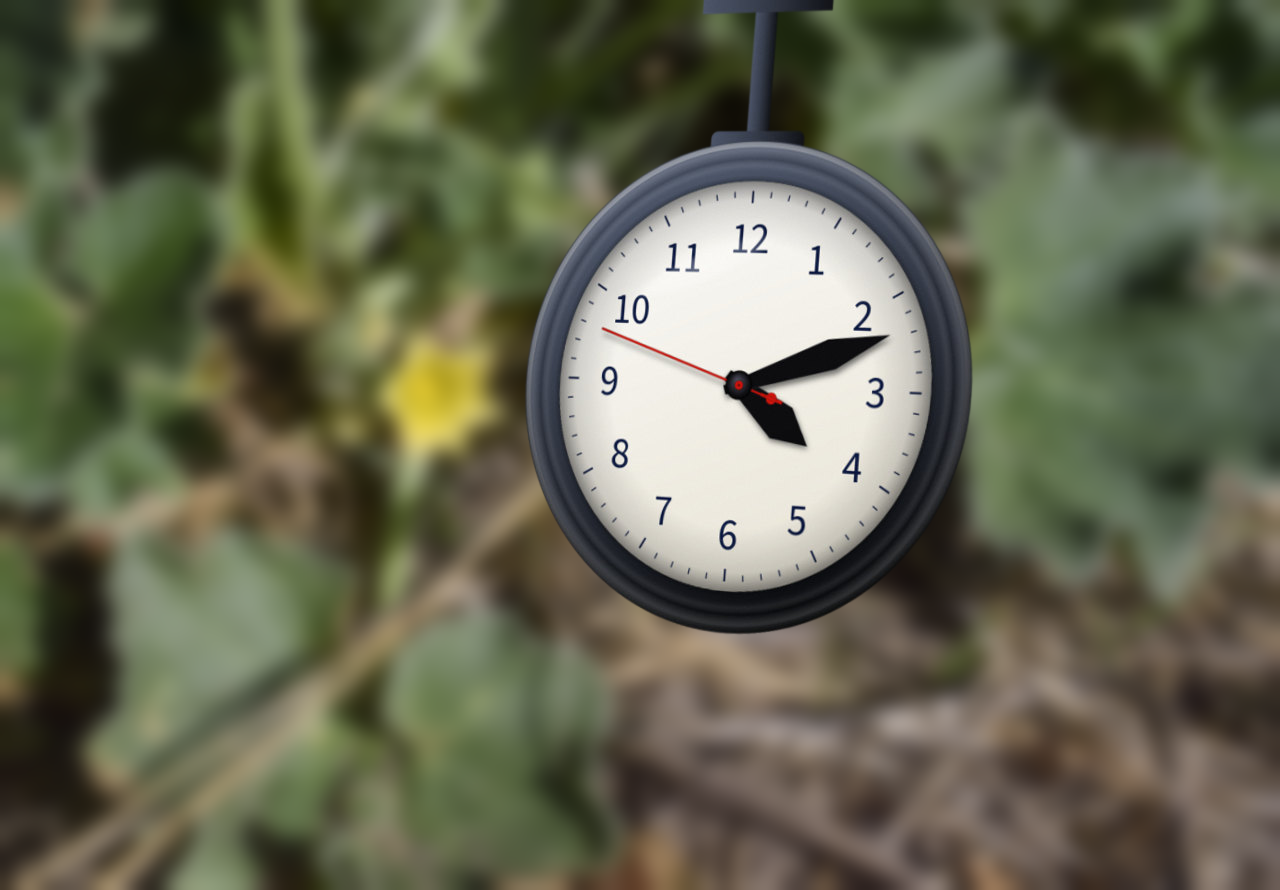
4 h 11 min 48 s
